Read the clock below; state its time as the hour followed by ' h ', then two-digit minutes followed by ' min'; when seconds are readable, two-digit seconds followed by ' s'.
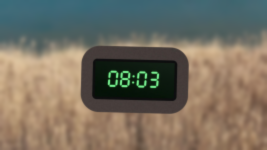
8 h 03 min
